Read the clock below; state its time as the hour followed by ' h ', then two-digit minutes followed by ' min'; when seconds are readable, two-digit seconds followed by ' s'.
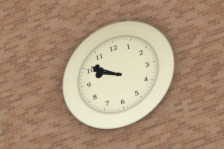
9 h 51 min
